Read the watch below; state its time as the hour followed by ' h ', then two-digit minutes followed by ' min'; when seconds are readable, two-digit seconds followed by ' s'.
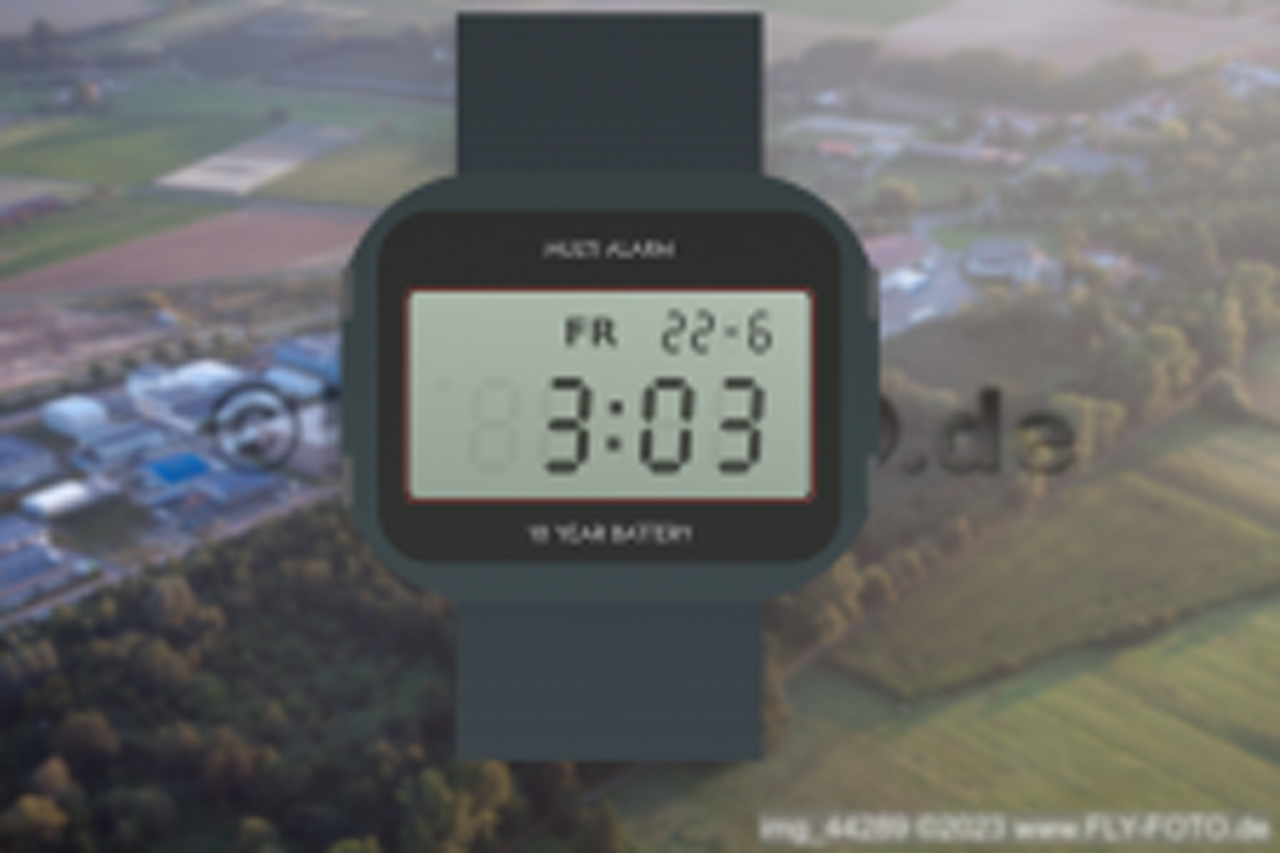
3 h 03 min
